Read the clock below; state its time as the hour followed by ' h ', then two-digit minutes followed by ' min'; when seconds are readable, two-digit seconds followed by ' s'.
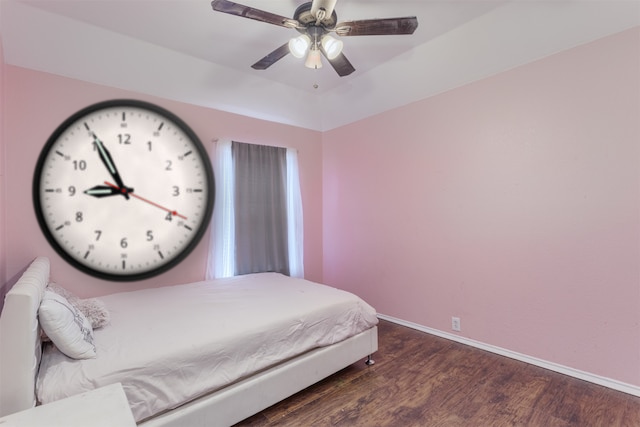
8 h 55 min 19 s
